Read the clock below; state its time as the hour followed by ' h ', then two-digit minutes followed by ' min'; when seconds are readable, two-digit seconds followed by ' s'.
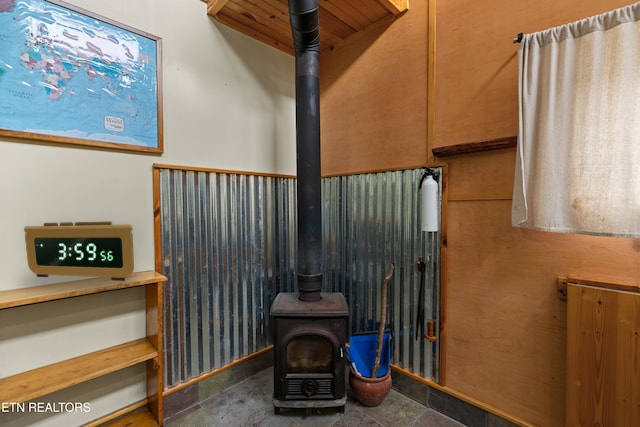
3 h 59 min 56 s
